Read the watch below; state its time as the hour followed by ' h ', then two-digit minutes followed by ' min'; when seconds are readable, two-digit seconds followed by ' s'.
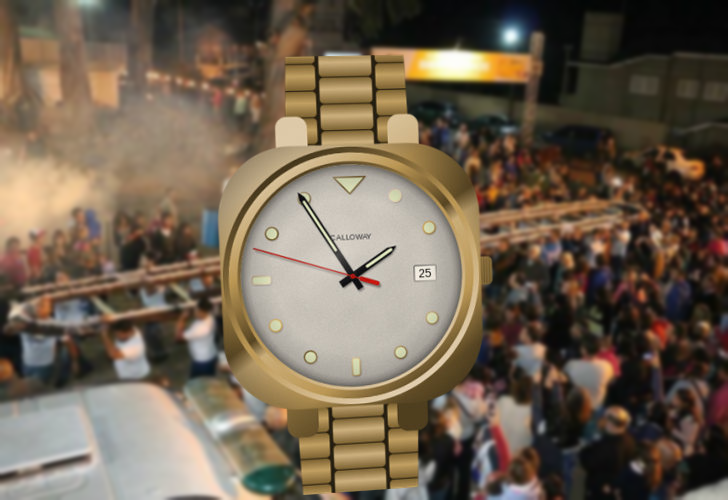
1 h 54 min 48 s
